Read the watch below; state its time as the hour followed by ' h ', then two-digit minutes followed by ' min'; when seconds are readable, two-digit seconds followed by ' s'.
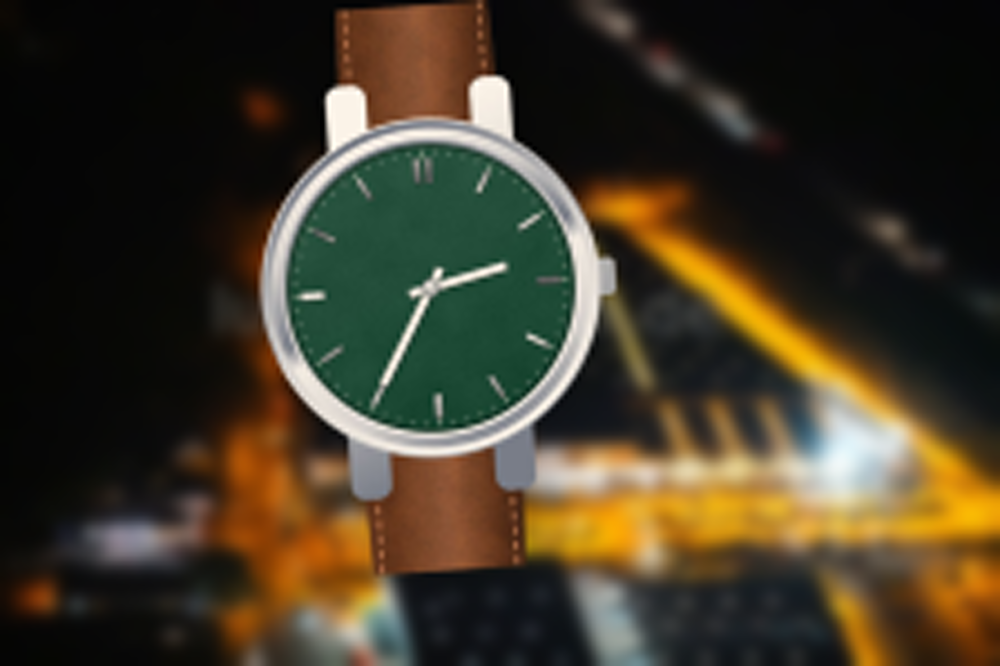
2 h 35 min
